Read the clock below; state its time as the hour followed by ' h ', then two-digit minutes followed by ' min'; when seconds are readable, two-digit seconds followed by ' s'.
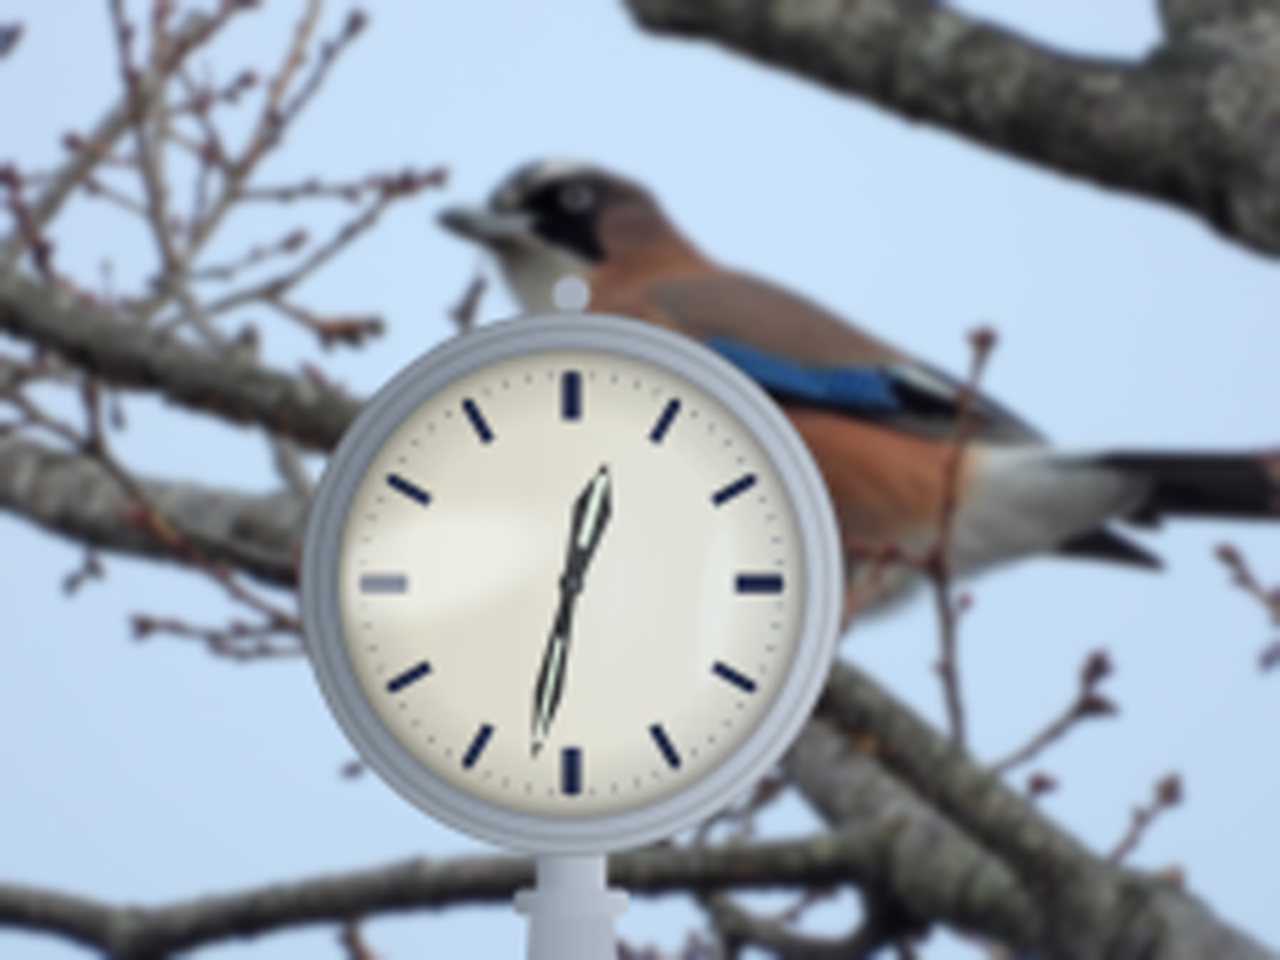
12 h 32 min
